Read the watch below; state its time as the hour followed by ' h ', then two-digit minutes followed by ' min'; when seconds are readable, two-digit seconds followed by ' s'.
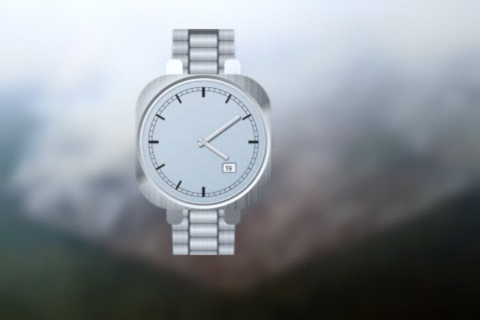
4 h 09 min
